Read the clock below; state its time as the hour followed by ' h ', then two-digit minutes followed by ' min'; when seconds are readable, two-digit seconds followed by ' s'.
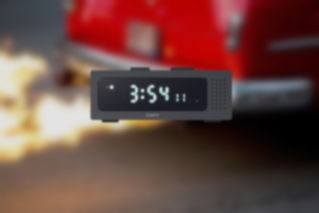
3 h 54 min
